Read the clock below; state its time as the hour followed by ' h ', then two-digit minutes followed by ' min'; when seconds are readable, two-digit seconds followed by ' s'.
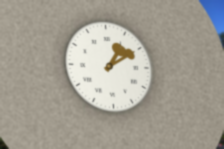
1 h 10 min
